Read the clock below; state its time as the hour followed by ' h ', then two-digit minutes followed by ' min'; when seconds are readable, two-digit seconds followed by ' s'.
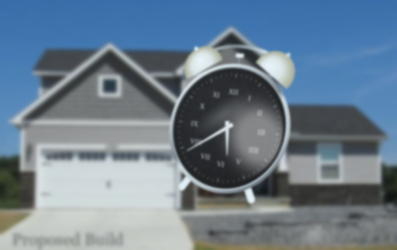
5 h 39 min
